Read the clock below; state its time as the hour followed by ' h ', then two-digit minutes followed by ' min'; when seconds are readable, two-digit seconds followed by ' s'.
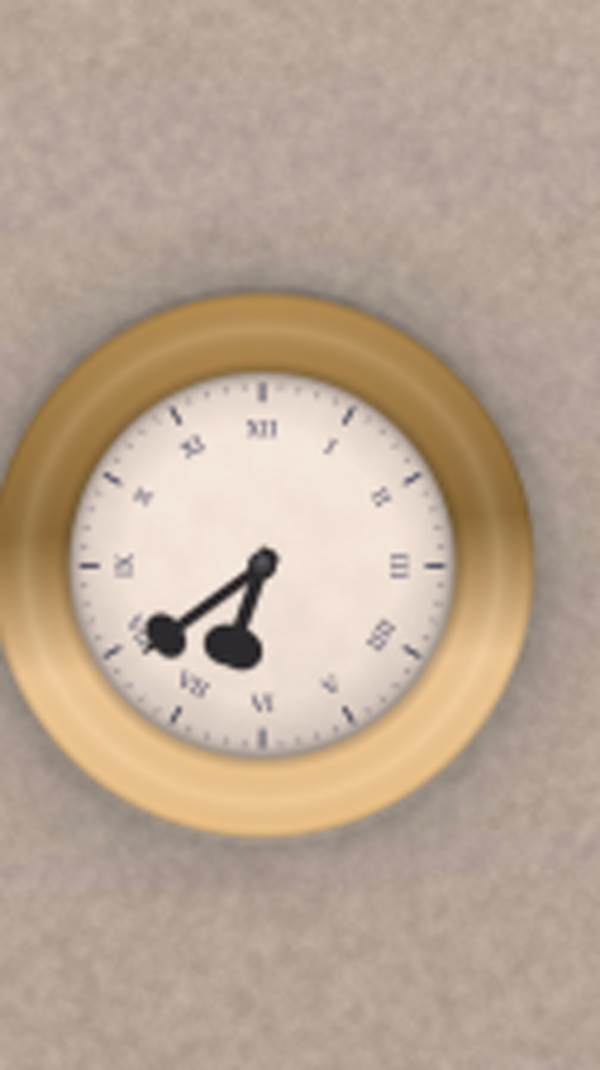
6 h 39 min
